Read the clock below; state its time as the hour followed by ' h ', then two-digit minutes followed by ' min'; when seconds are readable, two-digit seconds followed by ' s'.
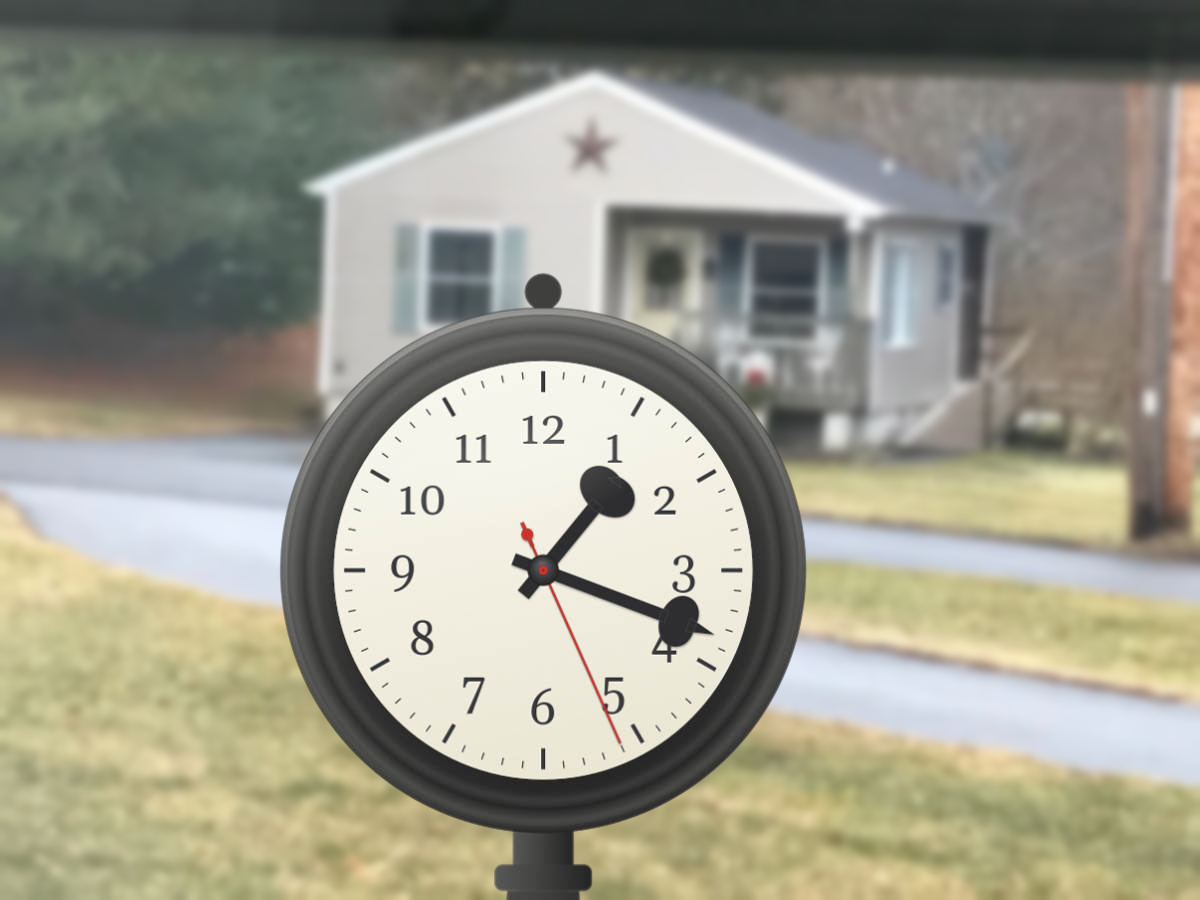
1 h 18 min 26 s
